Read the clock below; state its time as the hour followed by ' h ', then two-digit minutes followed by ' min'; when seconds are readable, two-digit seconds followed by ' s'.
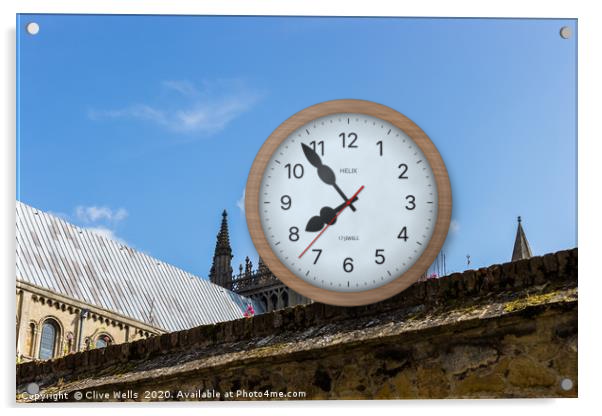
7 h 53 min 37 s
